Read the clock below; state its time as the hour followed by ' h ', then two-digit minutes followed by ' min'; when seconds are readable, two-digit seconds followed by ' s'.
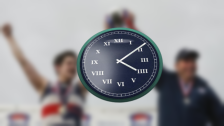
4 h 09 min
